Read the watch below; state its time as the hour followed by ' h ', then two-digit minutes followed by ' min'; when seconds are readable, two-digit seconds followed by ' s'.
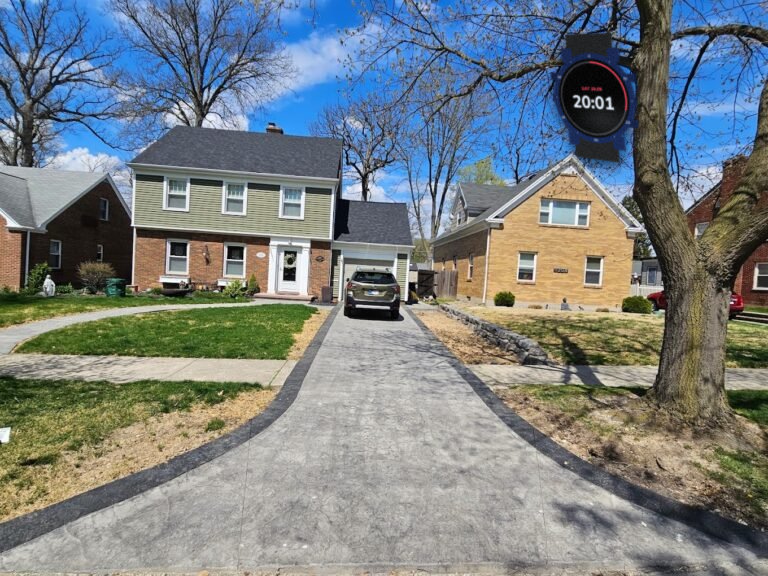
20 h 01 min
